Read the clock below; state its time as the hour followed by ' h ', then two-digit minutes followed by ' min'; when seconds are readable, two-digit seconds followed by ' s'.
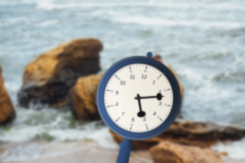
5 h 12 min
